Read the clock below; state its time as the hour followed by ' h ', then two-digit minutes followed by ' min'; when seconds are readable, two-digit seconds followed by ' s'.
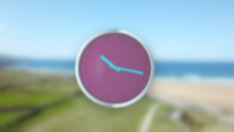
10 h 17 min
